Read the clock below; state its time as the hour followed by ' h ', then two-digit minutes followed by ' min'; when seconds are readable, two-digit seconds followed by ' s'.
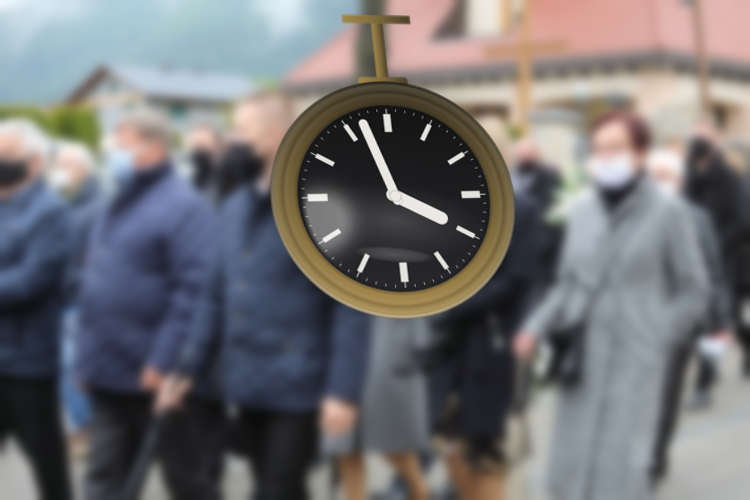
3 h 57 min
